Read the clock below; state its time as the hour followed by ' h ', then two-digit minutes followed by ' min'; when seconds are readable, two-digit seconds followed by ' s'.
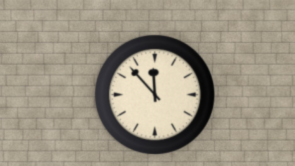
11 h 53 min
